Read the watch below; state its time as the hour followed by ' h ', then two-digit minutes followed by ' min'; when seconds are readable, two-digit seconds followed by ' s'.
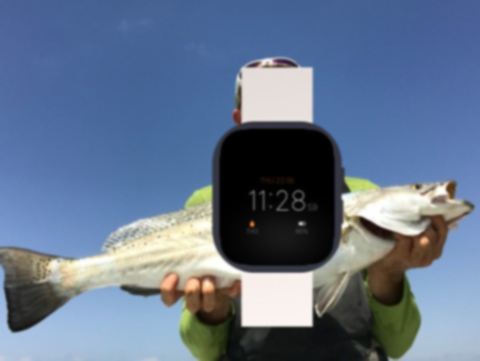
11 h 28 min
